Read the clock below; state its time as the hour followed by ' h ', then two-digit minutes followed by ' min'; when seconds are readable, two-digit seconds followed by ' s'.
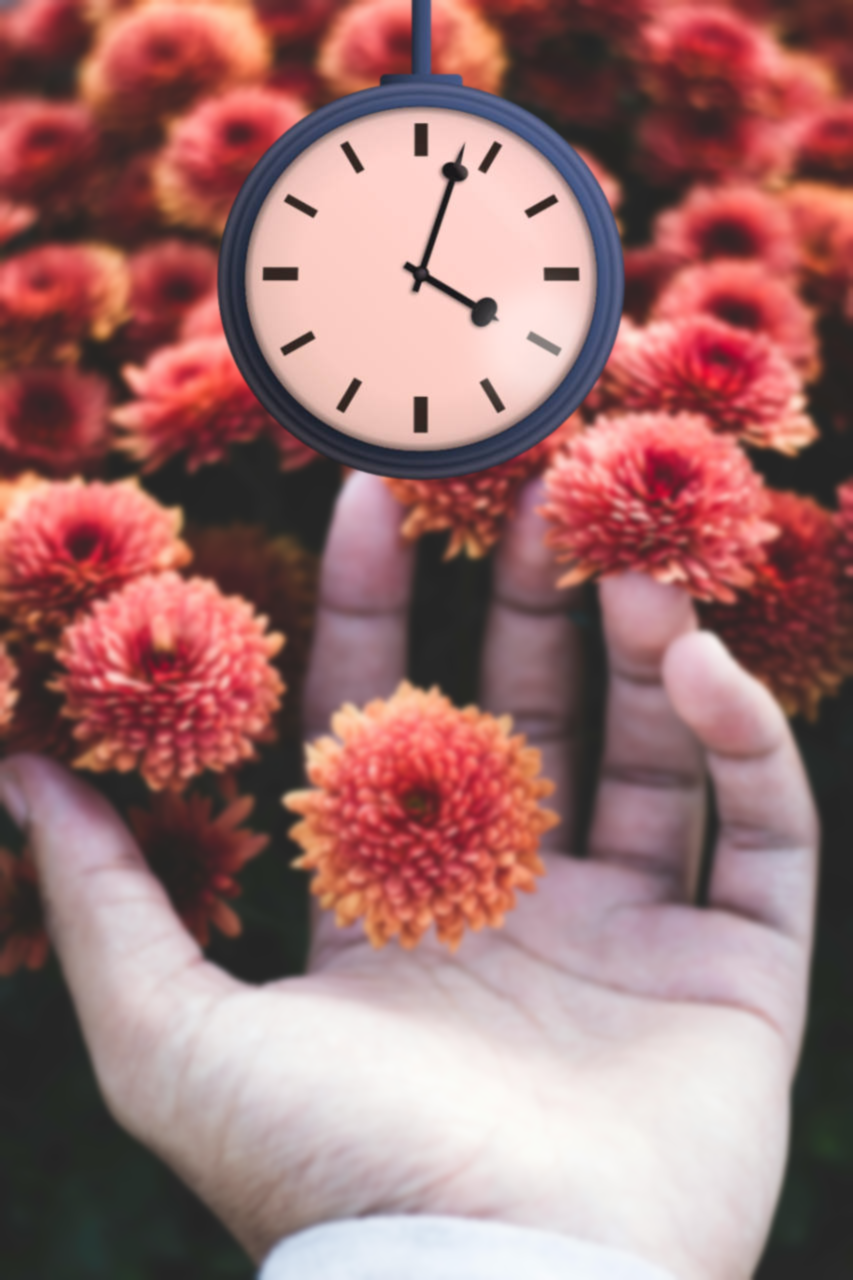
4 h 03 min
